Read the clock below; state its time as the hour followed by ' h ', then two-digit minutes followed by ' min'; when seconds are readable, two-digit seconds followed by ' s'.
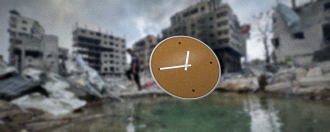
12 h 45 min
